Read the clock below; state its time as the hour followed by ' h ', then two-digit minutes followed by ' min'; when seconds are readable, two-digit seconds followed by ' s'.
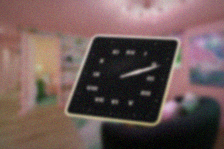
2 h 11 min
